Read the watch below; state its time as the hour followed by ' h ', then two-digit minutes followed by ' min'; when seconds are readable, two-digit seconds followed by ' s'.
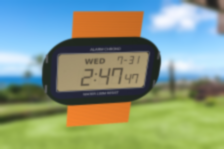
2 h 47 min 47 s
